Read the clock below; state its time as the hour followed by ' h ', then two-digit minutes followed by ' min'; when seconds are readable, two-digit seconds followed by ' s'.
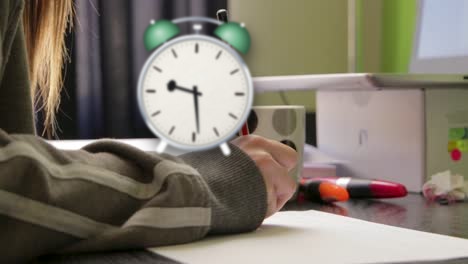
9 h 29 min
